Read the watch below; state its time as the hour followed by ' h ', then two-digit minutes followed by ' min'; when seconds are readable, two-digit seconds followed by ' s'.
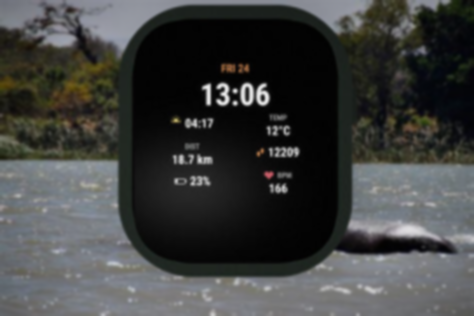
13 h 06 min
